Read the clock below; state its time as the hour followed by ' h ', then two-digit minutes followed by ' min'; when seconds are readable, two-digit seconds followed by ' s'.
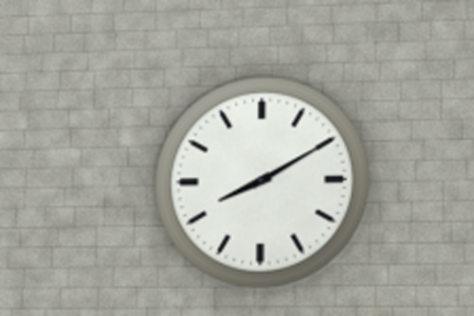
8 h 10 min
